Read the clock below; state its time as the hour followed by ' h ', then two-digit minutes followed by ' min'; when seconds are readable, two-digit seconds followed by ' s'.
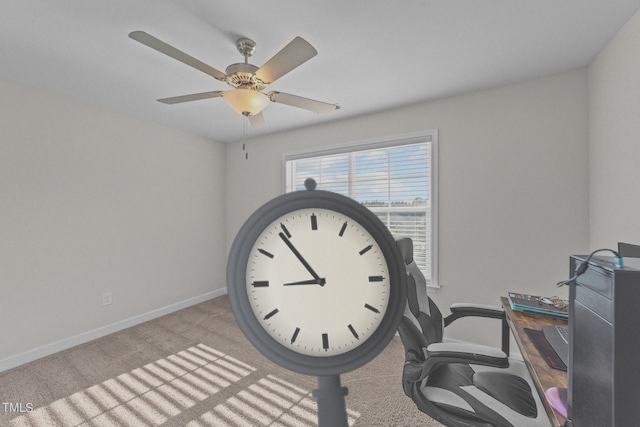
8 h 54 min
